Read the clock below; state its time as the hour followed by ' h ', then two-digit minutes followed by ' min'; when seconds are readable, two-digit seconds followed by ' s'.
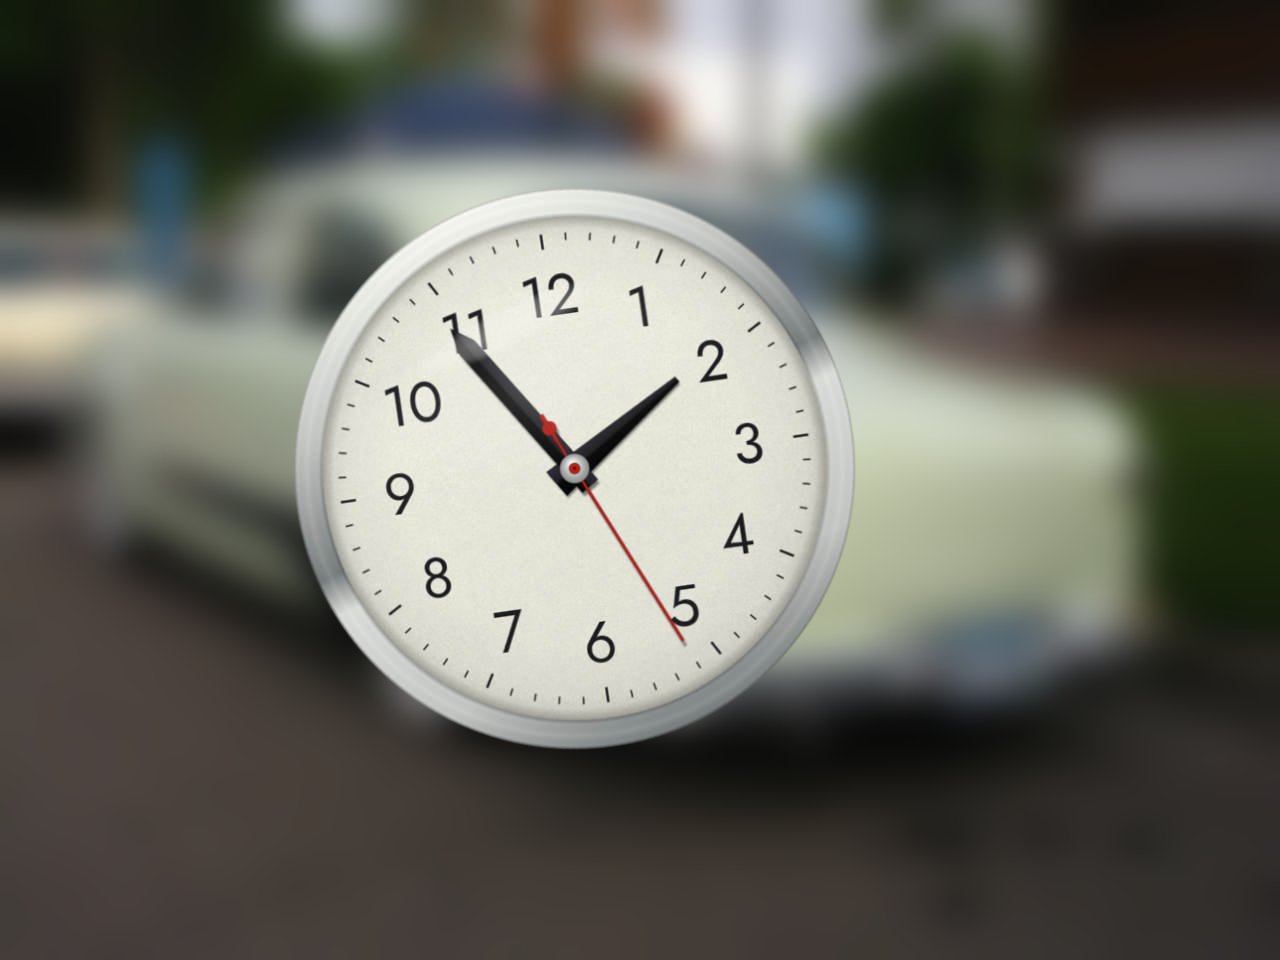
1 h 54 min 26 s
